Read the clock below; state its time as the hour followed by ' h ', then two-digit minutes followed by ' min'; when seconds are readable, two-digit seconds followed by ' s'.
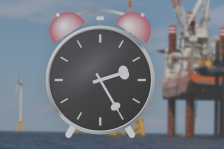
2 h 25 min
